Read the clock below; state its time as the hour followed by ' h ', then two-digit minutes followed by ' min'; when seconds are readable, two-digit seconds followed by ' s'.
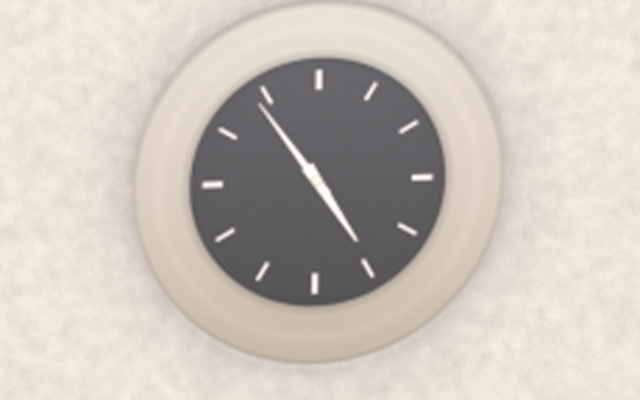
4 h 54 min
